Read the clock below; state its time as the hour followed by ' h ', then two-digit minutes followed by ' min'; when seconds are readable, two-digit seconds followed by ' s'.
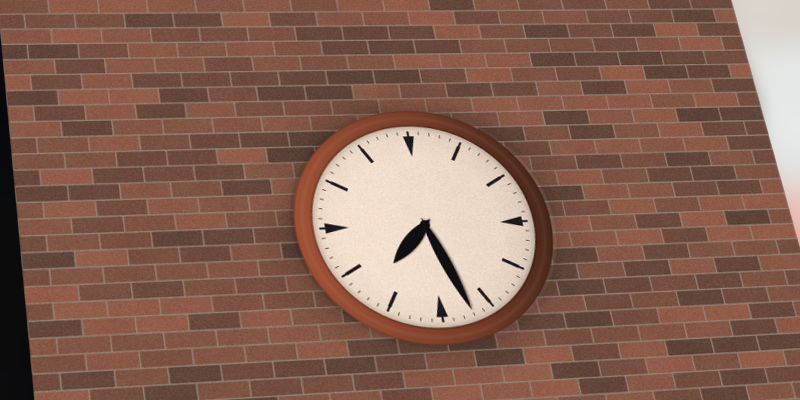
7 h 27 min
